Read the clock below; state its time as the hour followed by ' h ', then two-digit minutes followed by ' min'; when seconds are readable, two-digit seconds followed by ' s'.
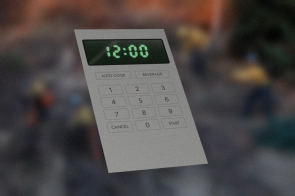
12 h 00 min
